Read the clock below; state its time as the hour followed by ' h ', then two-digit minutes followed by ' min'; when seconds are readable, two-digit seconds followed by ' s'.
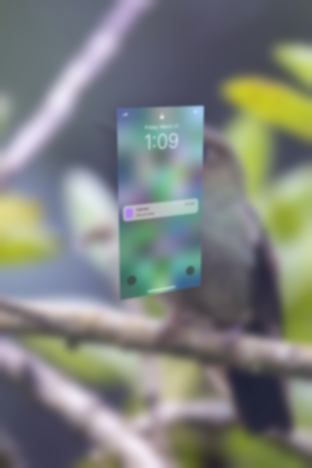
1 h 09 min
